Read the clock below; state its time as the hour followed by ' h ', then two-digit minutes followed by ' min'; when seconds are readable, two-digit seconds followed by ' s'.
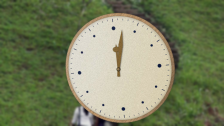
12 h 02 min
